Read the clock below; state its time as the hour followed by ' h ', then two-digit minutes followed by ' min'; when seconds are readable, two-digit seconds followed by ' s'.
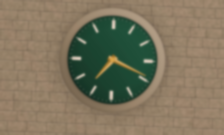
7 h 19 min
